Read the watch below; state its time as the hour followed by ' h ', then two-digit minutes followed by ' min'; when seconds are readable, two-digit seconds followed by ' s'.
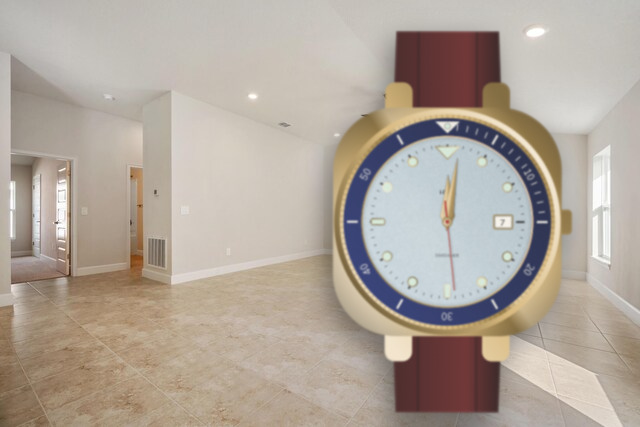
12 h 01 min 29 s
